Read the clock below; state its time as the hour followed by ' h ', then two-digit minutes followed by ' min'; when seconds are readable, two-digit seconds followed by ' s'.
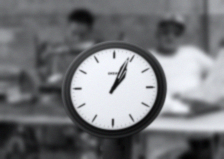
1 h 04 min
